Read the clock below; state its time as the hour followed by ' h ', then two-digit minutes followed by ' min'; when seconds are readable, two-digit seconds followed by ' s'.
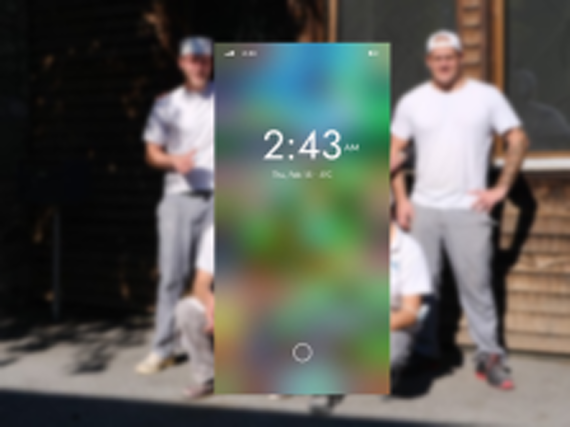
2 h 43 min
